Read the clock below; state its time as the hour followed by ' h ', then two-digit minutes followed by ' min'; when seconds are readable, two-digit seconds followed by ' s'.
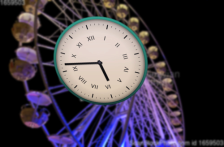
5 h 47 min
